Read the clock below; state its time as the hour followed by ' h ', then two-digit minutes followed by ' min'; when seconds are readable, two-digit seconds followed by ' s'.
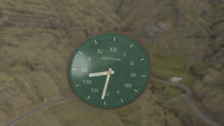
8 h 31 min
